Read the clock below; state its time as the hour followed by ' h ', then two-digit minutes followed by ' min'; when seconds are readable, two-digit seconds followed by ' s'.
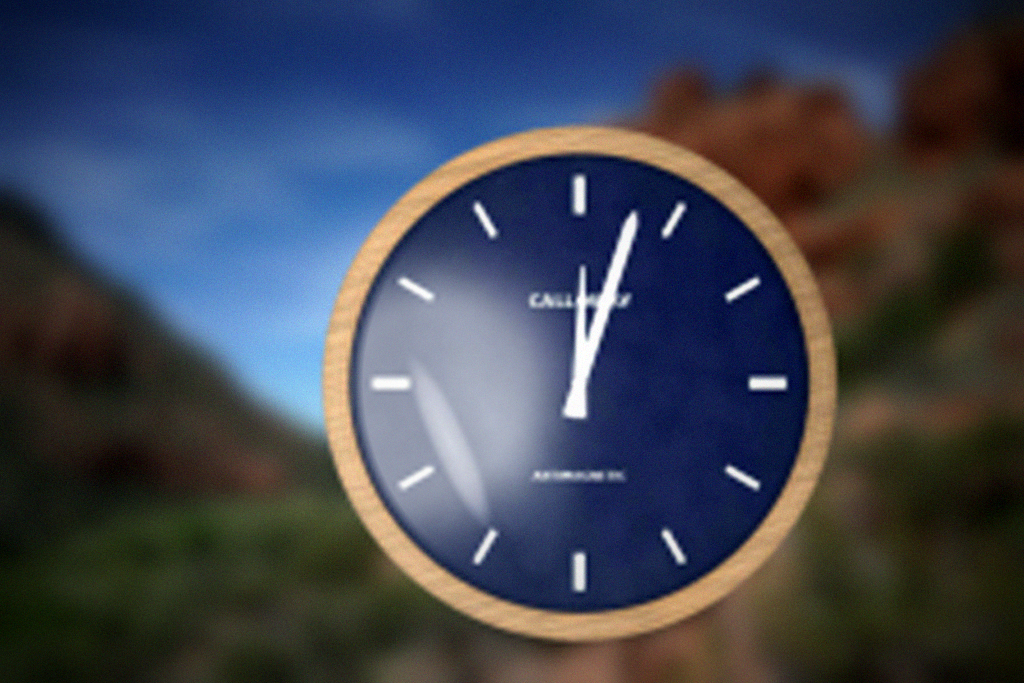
12 h 03 min
